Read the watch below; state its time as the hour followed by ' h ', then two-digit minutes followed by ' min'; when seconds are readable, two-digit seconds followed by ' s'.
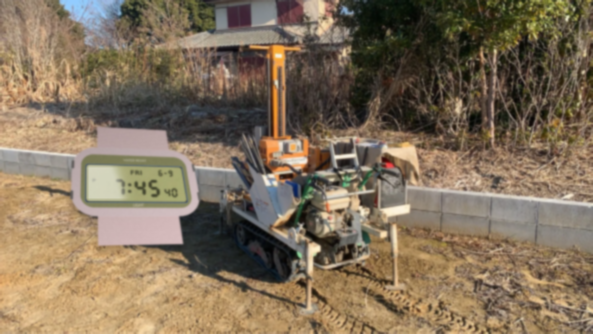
7 h 45 min
